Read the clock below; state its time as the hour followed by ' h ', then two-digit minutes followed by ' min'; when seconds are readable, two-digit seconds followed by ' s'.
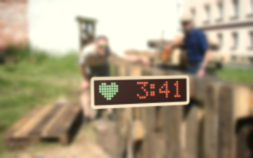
3 h 41 min
